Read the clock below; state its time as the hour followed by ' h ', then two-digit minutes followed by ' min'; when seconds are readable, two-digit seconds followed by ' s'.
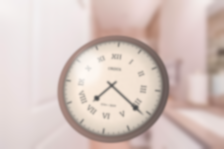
7 h 21 min
